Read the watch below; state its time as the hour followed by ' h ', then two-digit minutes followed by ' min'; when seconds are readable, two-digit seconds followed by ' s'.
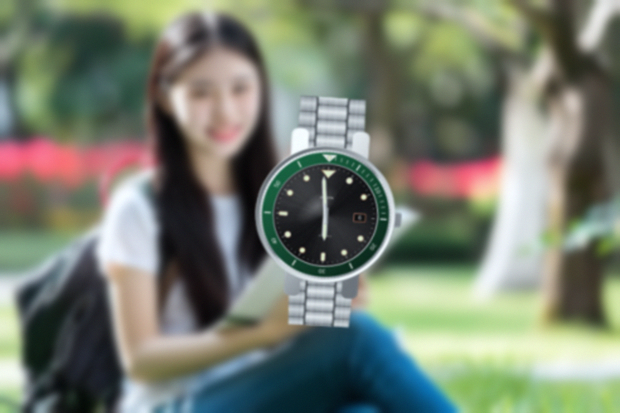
5 h 59 min
